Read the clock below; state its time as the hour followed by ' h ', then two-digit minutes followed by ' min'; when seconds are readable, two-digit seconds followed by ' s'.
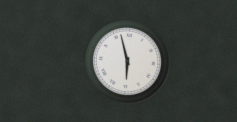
5 h 57 min
